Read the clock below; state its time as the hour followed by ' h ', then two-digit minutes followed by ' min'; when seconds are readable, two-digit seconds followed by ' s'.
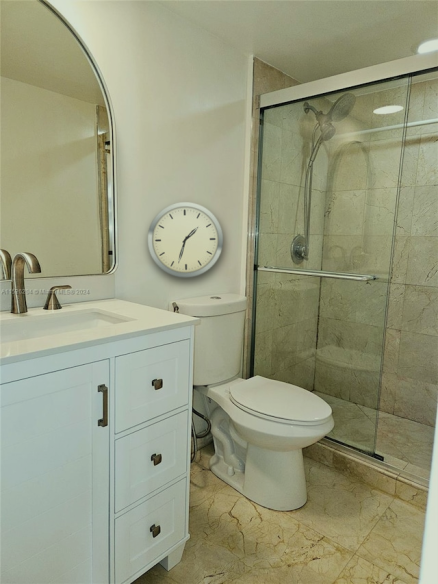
1 h 33 min
